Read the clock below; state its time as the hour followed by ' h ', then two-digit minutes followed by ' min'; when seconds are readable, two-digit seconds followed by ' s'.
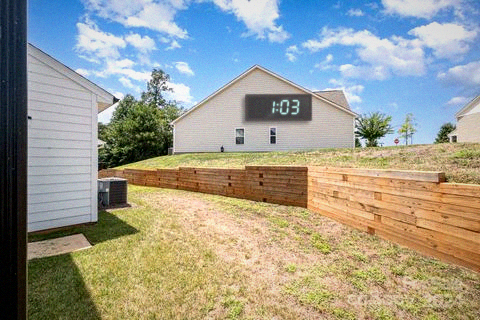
1 h 03 min
